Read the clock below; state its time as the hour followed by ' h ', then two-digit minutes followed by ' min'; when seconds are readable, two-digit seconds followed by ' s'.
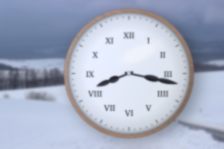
8 h 17 min
